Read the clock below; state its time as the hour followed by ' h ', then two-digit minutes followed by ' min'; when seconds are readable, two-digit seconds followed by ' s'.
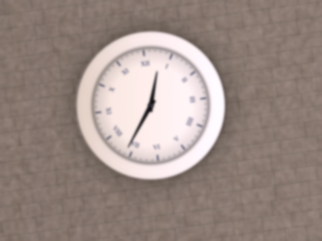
12 h 36 min
